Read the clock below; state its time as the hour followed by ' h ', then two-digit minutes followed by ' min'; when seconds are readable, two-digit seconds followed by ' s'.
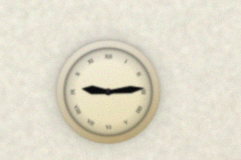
9 h 14 min
